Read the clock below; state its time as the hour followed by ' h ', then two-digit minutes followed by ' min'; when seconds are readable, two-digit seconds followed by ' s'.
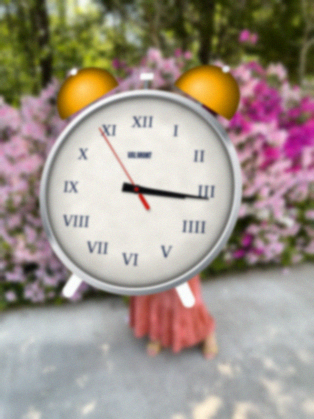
3 h 15 min 54 s
